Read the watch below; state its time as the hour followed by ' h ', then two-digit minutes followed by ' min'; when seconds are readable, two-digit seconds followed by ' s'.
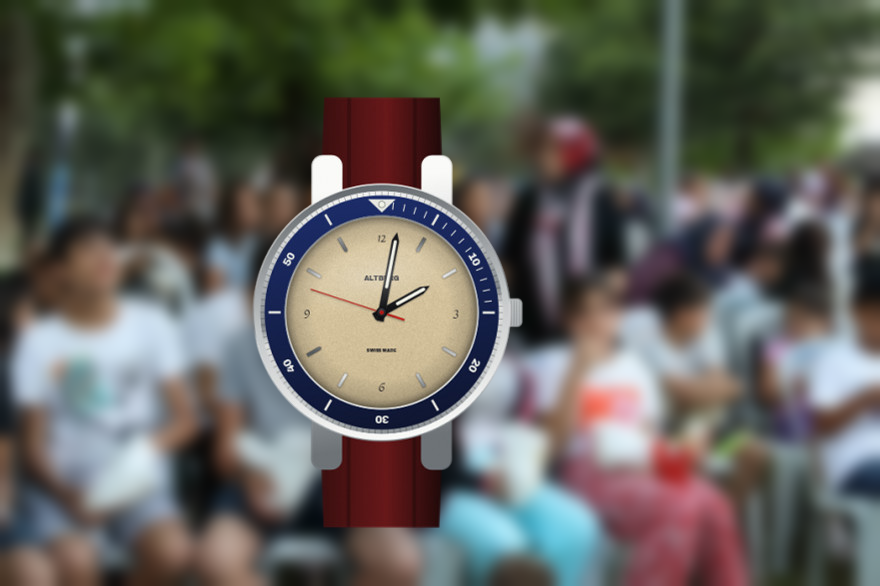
2 h 01 min 48 s
